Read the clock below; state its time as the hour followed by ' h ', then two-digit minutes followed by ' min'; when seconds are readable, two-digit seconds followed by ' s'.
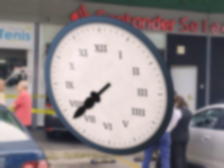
7 h 38 min
